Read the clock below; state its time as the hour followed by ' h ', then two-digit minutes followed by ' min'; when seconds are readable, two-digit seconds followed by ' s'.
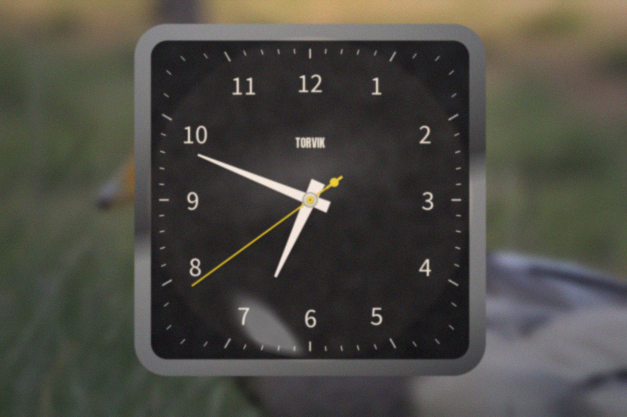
6 h 48 min 39 s
